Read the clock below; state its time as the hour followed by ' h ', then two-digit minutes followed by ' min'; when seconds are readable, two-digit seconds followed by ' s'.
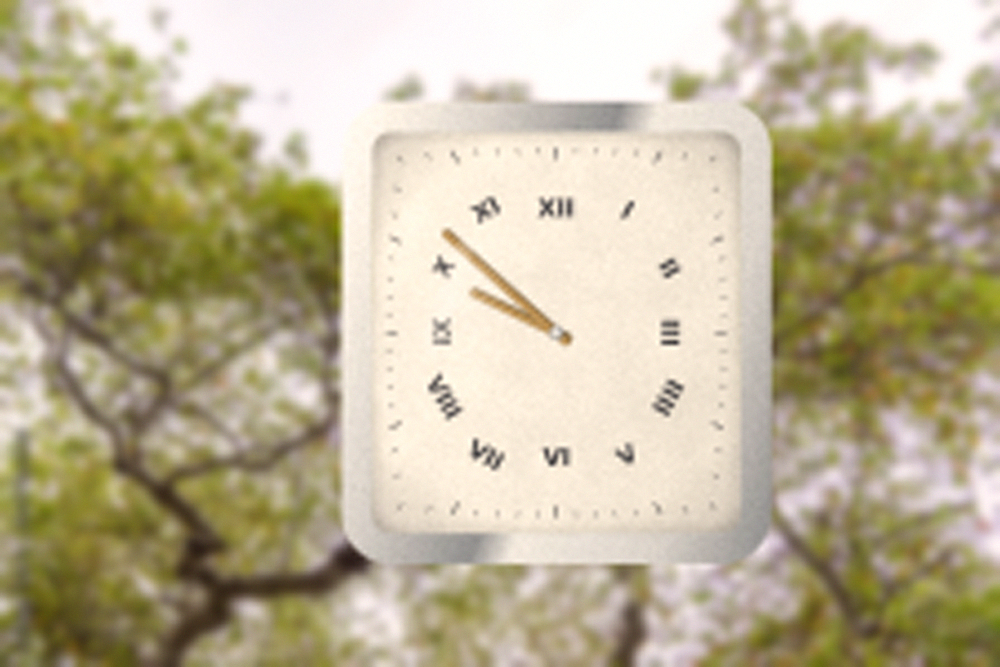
9 h 52 min
